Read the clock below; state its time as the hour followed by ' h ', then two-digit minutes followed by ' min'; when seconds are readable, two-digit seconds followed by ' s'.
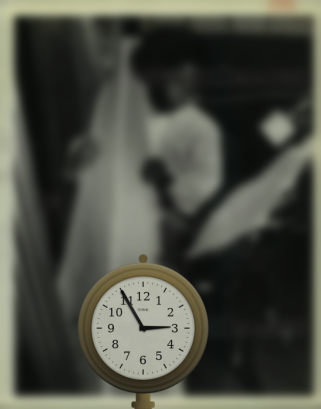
2 h 55 min
